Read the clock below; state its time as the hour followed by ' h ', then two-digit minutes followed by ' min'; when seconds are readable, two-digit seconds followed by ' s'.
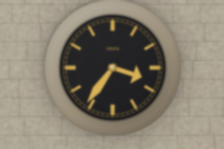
3 h 36 min
